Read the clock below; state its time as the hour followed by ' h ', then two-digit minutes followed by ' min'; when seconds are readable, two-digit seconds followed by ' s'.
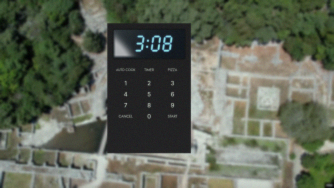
3 h 08 min
